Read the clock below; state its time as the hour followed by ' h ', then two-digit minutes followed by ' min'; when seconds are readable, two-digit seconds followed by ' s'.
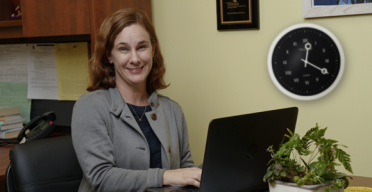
12 h 20 min
